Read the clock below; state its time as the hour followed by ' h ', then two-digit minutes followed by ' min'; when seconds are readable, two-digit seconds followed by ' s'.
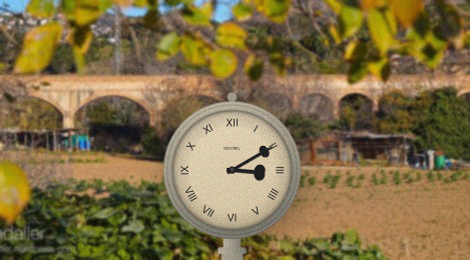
3 h 10 min
